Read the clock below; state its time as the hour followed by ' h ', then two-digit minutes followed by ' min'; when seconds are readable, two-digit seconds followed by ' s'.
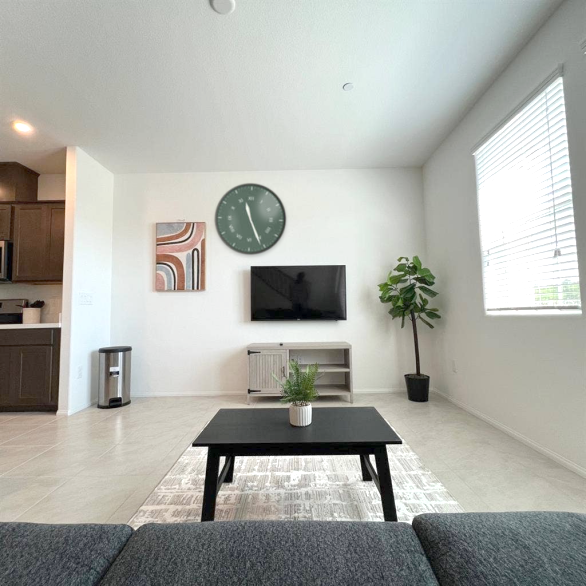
11 h 26 min
